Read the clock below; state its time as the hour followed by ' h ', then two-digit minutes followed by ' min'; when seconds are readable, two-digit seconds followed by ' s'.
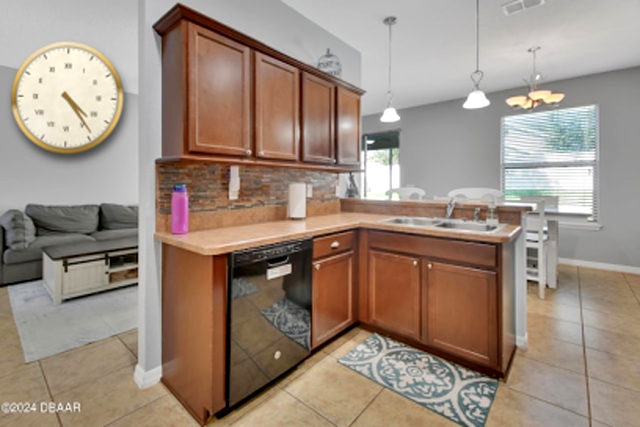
4 h 24 min
